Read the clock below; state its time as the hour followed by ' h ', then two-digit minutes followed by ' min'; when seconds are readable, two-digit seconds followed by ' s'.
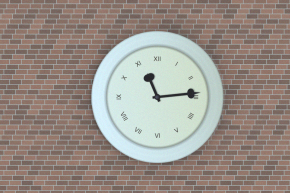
11 h 14 min
